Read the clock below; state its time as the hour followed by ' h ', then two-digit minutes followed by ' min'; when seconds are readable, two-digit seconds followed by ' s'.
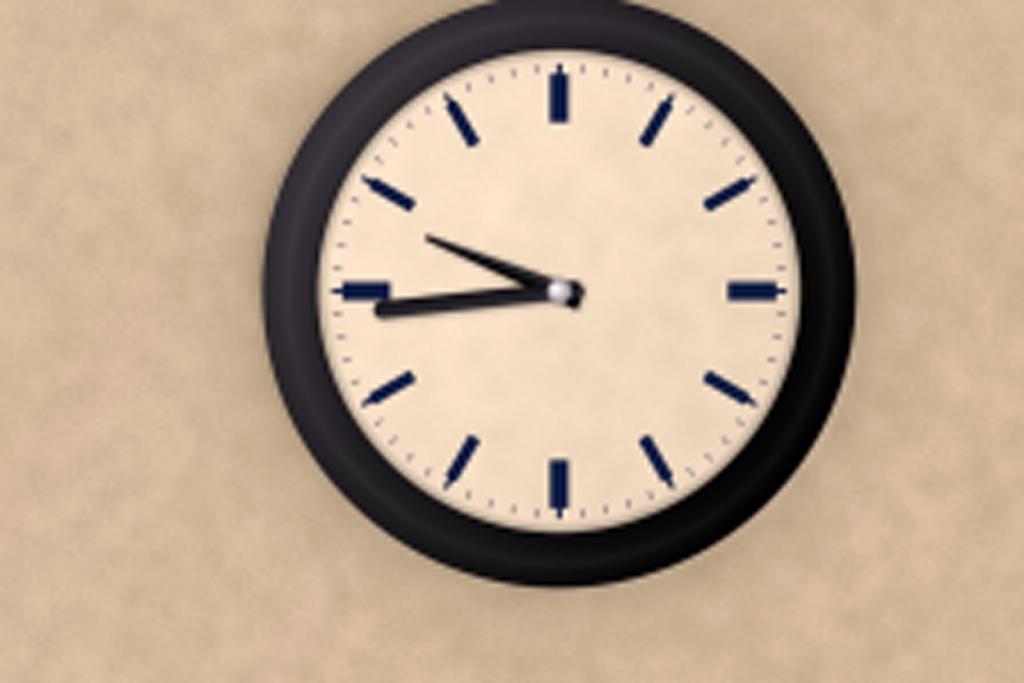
9 h 44 min
